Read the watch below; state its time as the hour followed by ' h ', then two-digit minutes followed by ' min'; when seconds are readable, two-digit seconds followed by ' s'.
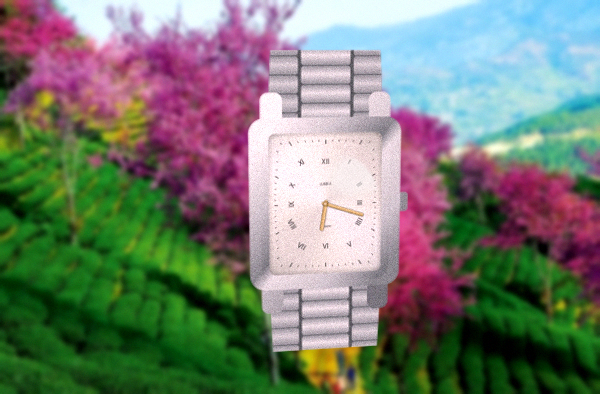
6 h 18 min
